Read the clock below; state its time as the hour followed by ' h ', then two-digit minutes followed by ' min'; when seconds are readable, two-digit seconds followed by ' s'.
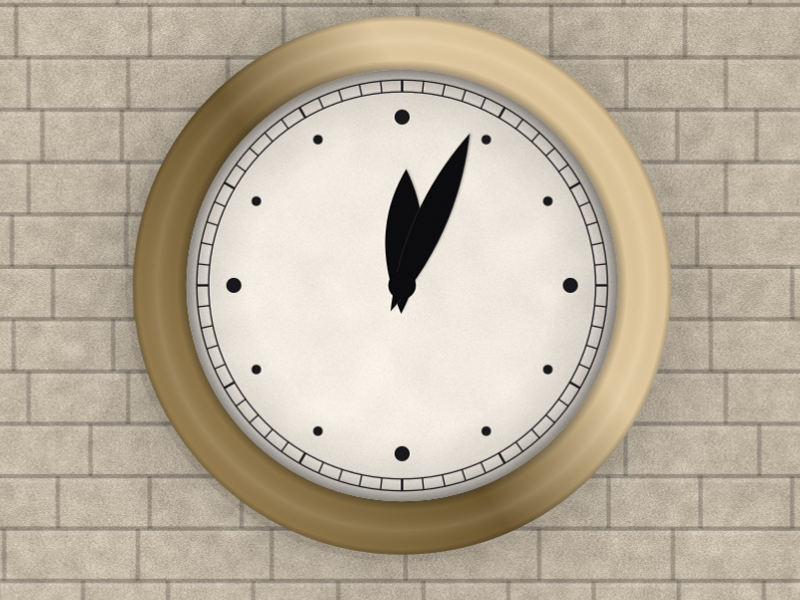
12 h 04 min
